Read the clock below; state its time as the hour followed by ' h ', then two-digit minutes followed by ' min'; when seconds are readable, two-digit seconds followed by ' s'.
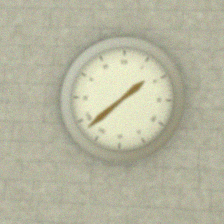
1 h 38 min
